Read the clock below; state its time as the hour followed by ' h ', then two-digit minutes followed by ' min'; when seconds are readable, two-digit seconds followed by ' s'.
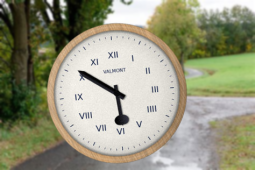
5 h 51 min
